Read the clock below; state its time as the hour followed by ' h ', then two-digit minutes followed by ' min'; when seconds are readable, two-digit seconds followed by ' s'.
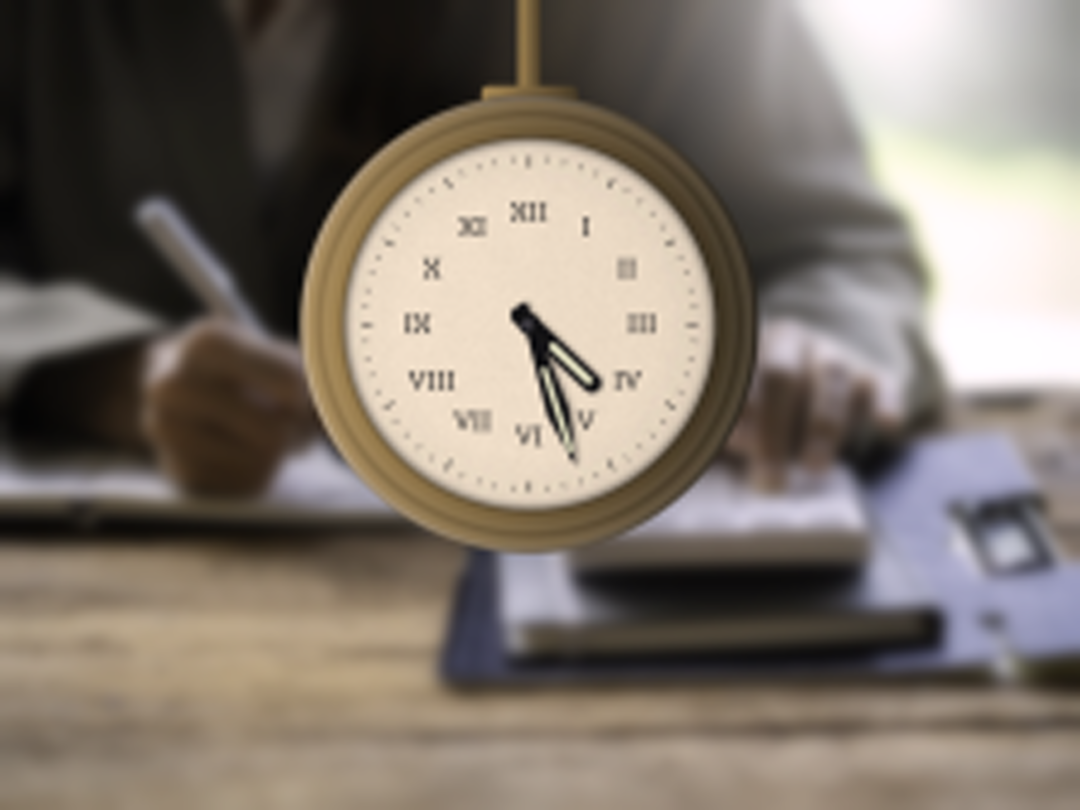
4 h 27 min
